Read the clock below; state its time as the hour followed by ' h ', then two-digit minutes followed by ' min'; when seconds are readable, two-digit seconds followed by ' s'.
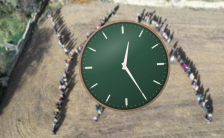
12 h 25 min
